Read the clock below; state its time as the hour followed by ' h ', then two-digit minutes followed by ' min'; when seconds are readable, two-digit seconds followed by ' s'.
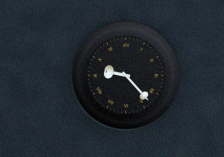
9 h 23 min
